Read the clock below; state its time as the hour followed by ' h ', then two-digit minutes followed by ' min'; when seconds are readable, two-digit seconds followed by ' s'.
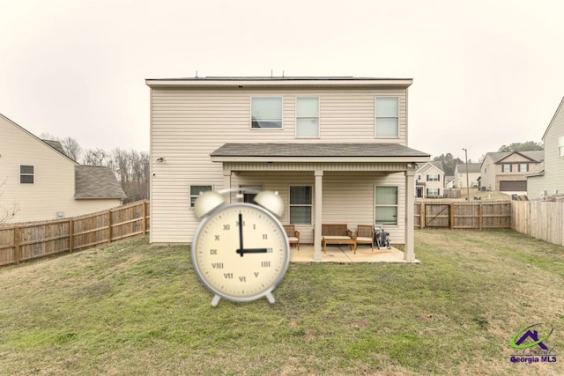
3 h 00 min
